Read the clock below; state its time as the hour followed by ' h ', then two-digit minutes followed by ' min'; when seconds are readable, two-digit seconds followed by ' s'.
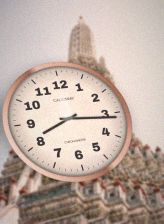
8 h 16 min
